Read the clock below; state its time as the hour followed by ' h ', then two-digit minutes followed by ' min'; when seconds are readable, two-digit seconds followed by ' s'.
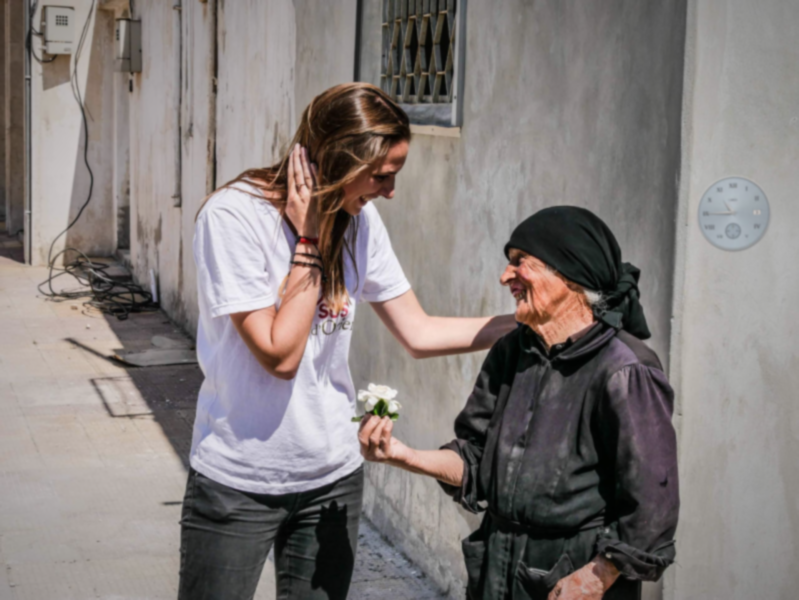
10 h 45 min
